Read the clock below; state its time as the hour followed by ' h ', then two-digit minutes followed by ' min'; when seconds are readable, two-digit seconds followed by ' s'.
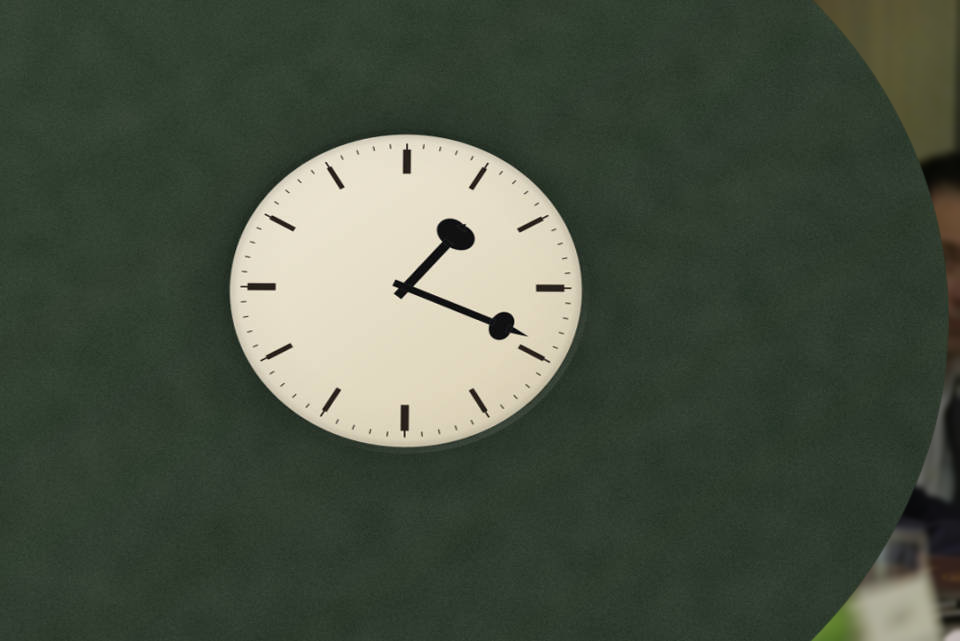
1 h 19 min
